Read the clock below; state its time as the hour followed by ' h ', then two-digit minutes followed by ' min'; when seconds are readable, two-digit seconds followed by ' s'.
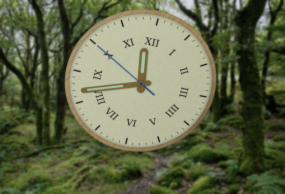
11 h 41 min 50 s
